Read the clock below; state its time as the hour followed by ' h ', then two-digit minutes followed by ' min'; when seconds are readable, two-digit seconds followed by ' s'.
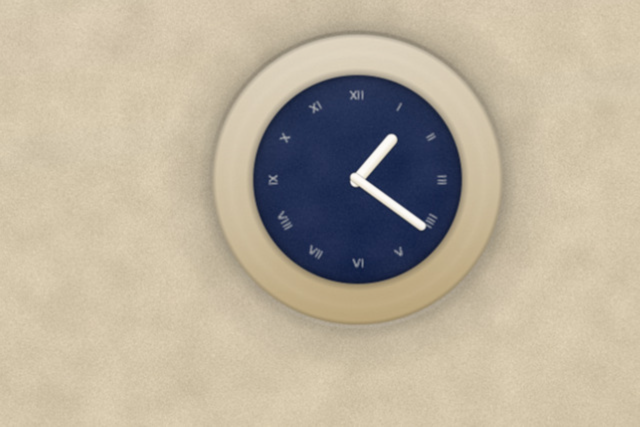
1 h 21 min
